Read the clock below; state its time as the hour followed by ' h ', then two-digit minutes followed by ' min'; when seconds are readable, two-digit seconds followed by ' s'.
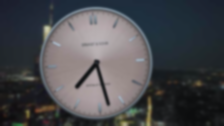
7 h 28 min
